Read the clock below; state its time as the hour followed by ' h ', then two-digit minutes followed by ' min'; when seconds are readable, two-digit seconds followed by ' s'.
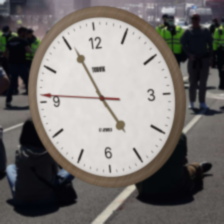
4 h 55 min 46 s
